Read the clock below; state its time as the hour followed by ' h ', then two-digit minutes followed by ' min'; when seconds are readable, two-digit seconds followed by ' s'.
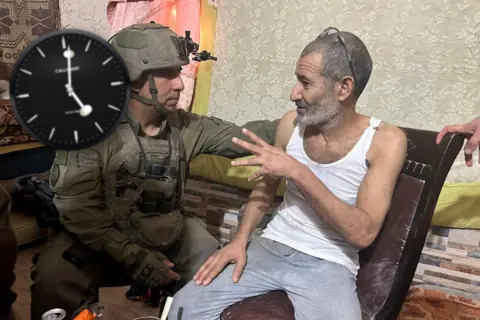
5 h 01 min
